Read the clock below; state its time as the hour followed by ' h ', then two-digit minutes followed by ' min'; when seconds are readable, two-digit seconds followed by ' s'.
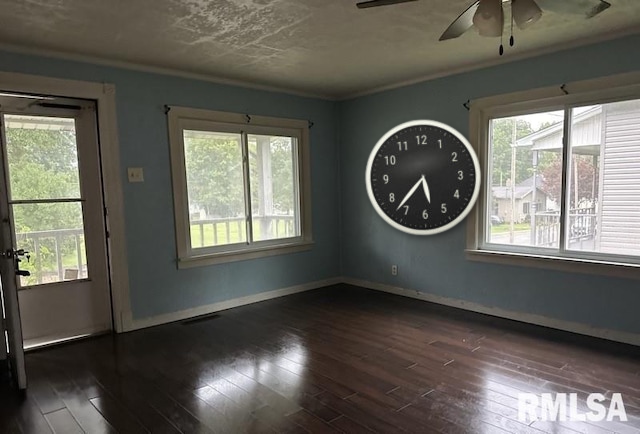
5 h 37 min
